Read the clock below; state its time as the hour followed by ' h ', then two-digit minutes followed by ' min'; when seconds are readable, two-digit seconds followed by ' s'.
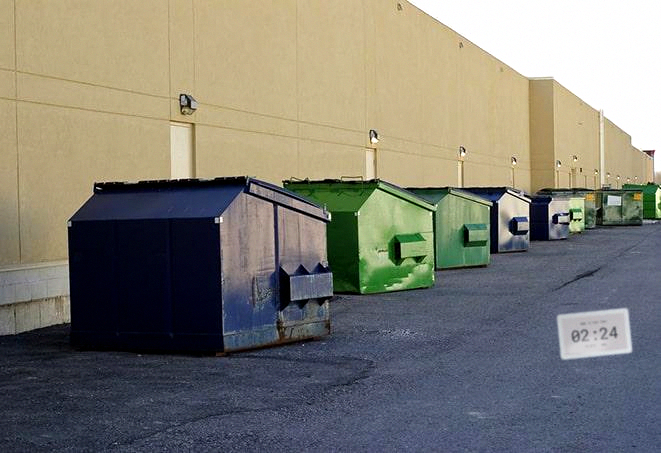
2 h 24 min
